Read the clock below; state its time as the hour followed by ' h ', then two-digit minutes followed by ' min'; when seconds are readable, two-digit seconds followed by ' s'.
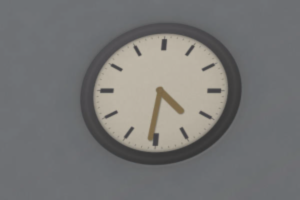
4 h 31 min
